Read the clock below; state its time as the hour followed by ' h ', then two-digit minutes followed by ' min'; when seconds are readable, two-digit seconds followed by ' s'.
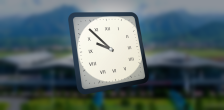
9 h 53 min
